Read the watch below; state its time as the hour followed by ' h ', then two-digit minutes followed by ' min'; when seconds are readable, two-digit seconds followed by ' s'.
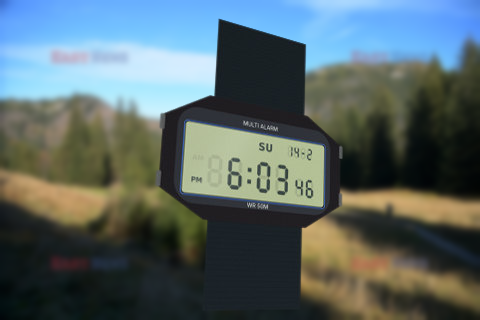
6 h 03 min 46 s
